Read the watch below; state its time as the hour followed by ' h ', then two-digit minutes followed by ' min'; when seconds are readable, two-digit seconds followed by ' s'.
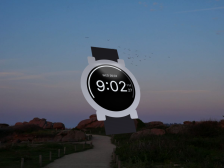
9 h 02 min
